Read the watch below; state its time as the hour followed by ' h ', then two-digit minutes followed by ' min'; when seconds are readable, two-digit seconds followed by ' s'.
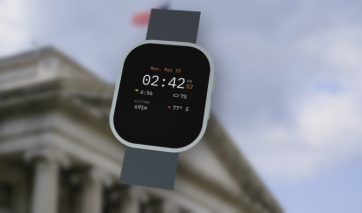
2 h 42 min
